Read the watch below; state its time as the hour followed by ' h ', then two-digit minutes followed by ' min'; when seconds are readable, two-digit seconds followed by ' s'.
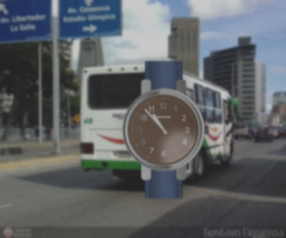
10 h 53 min
